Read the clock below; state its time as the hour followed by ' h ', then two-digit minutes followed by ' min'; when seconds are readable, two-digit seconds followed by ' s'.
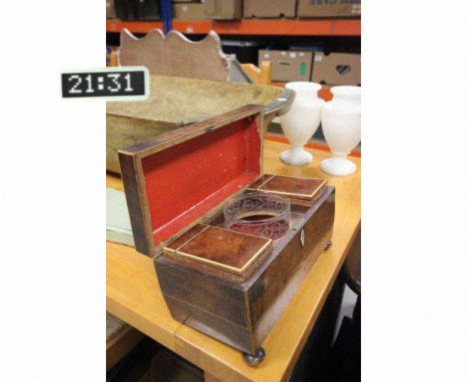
21 h 31 min
